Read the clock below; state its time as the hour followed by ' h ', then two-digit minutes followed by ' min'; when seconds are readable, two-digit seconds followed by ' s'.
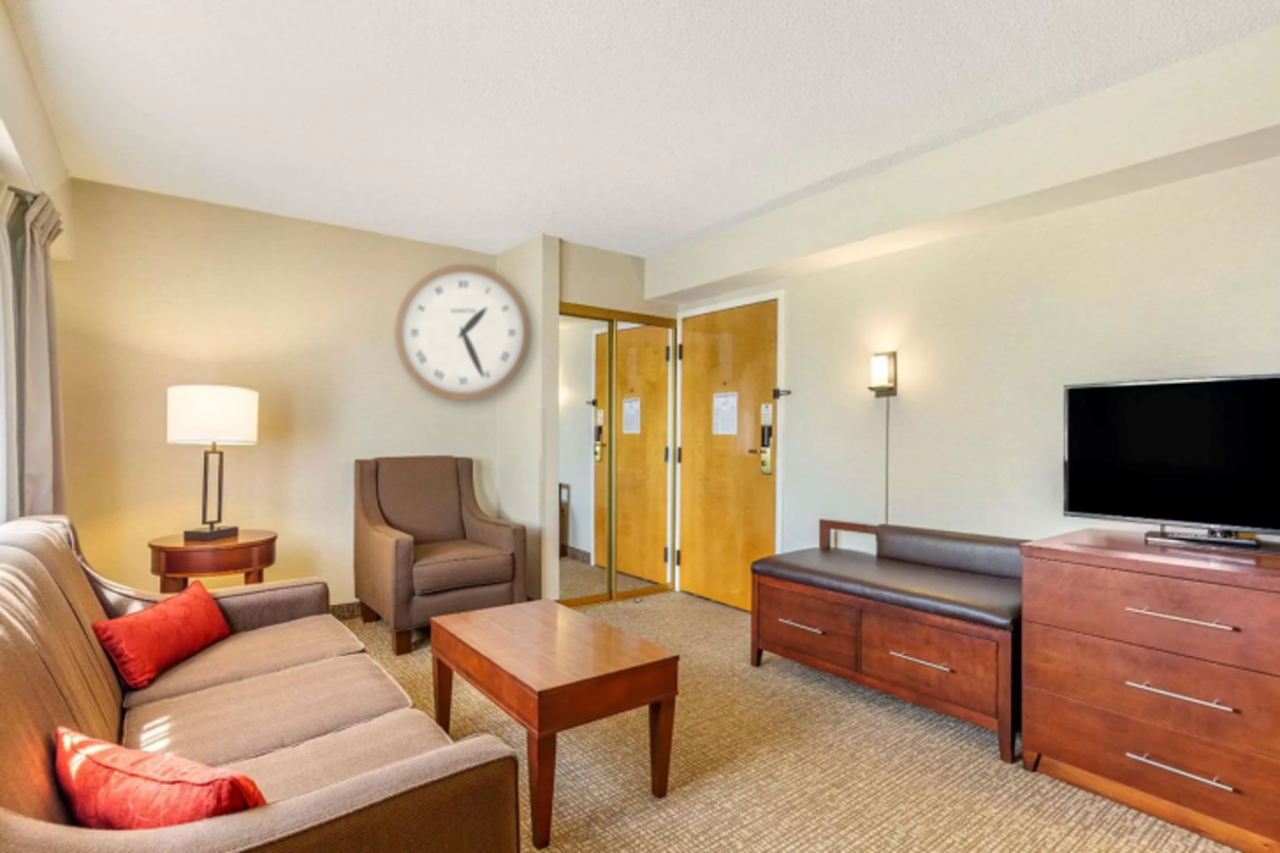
1 h 26 min
